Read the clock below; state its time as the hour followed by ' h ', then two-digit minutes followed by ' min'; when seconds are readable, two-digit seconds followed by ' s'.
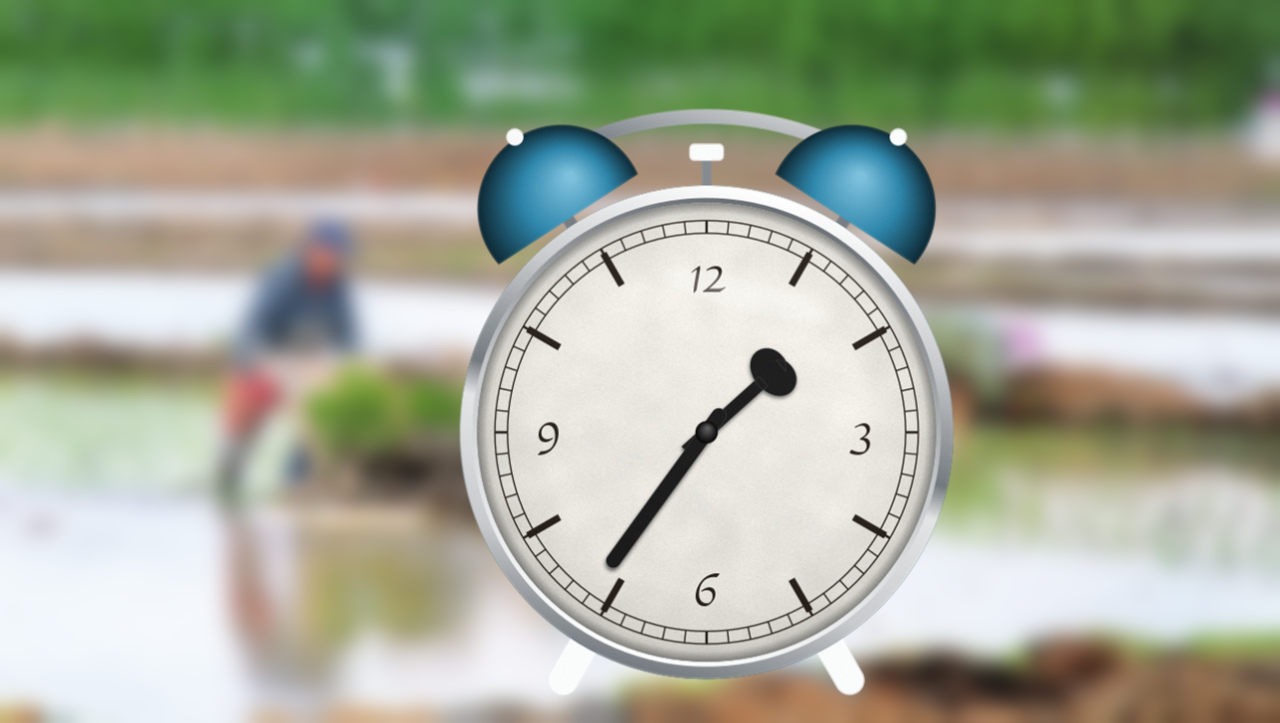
1 h 36 min
